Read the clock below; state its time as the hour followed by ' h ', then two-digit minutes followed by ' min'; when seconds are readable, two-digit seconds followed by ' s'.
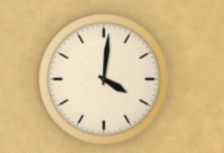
4 h 01 min
